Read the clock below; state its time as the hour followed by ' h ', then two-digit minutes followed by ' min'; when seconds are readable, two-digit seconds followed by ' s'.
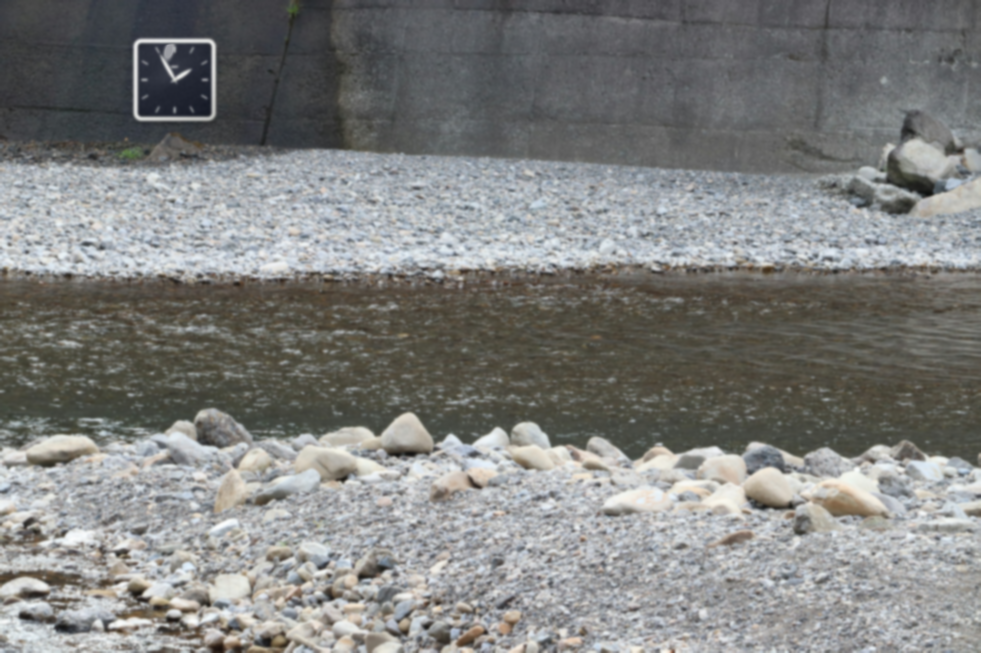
1 h 55 min
